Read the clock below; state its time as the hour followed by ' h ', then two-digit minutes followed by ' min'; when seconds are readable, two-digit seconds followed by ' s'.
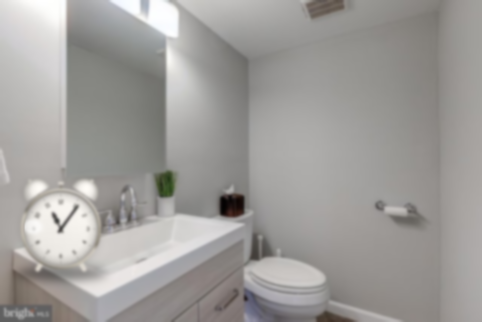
11 h 06 min
